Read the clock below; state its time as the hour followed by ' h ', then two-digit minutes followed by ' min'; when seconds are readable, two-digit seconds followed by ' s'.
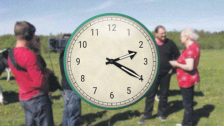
2 h 20 min
